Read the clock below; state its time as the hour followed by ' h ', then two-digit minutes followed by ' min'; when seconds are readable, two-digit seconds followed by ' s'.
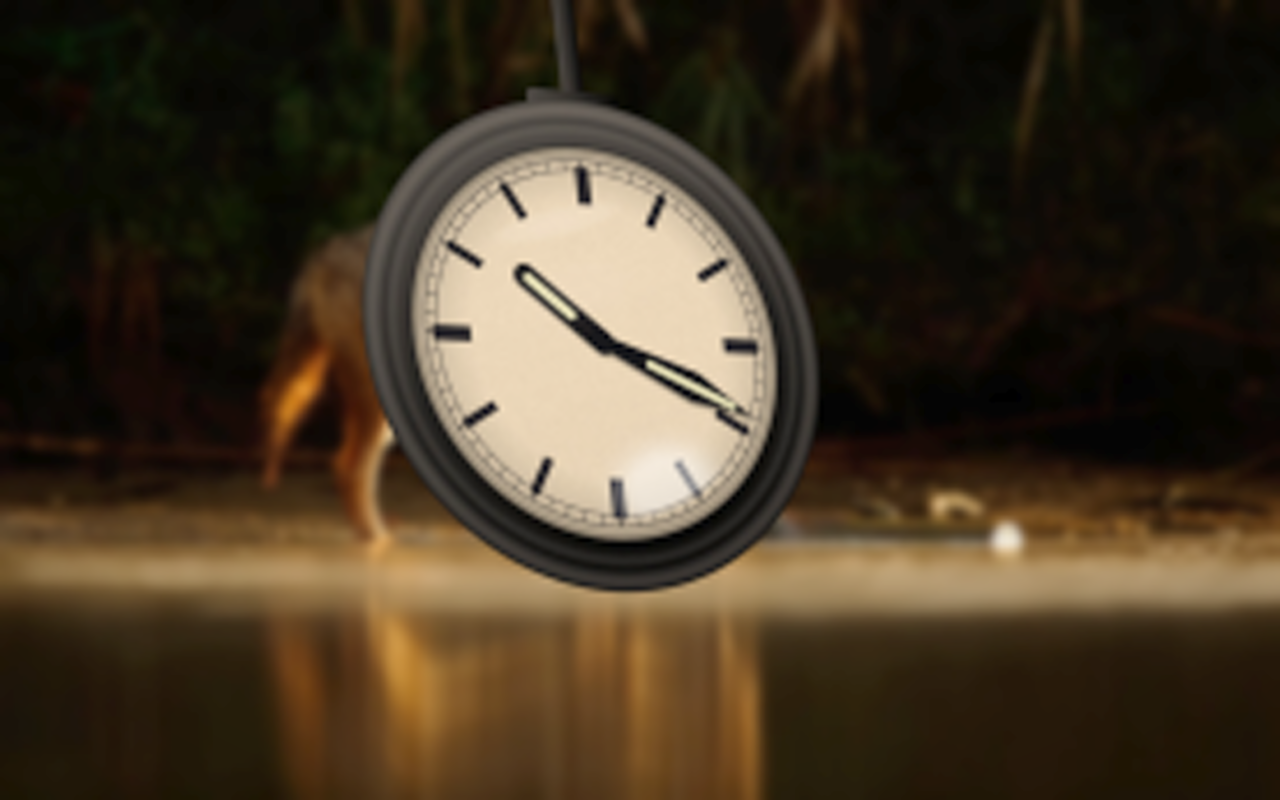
10 h 19 min
